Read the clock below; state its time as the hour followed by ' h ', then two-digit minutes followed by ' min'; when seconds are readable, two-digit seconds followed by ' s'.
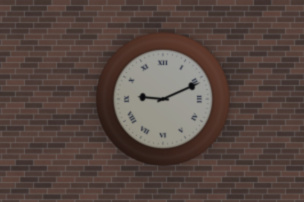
9 h 11 min
